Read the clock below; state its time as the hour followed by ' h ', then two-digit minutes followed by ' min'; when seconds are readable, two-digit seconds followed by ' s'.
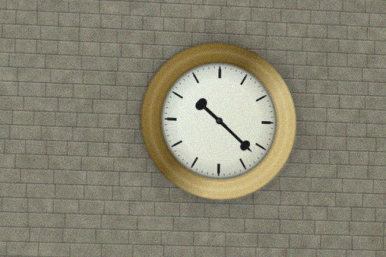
10 h 22 min
